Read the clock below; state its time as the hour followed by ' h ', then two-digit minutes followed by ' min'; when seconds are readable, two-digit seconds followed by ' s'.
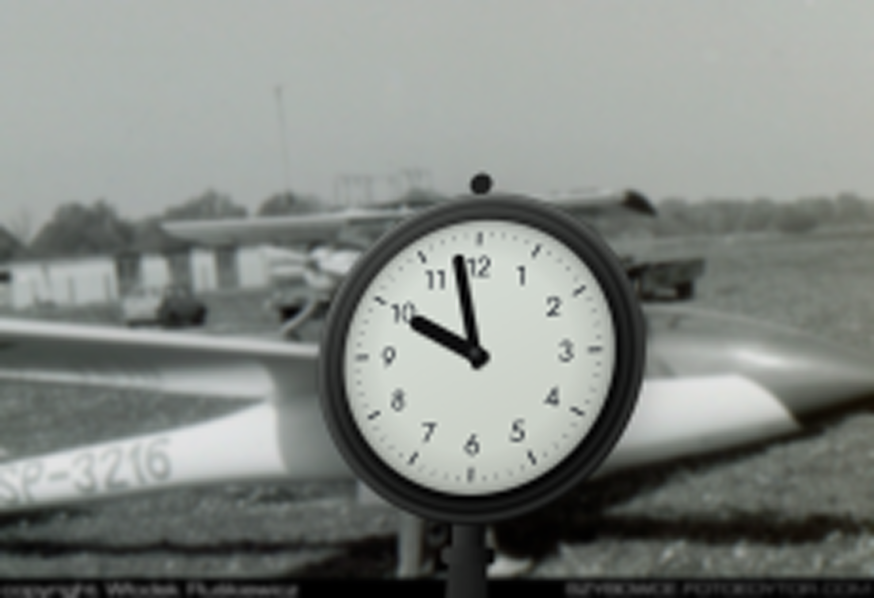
9 h 58 min
